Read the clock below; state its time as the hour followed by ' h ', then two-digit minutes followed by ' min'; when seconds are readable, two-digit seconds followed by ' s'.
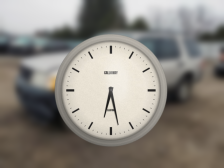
6 h 28 min
